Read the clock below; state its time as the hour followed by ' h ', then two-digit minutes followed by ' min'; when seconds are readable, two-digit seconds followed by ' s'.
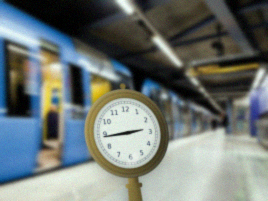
2 h 44 min
